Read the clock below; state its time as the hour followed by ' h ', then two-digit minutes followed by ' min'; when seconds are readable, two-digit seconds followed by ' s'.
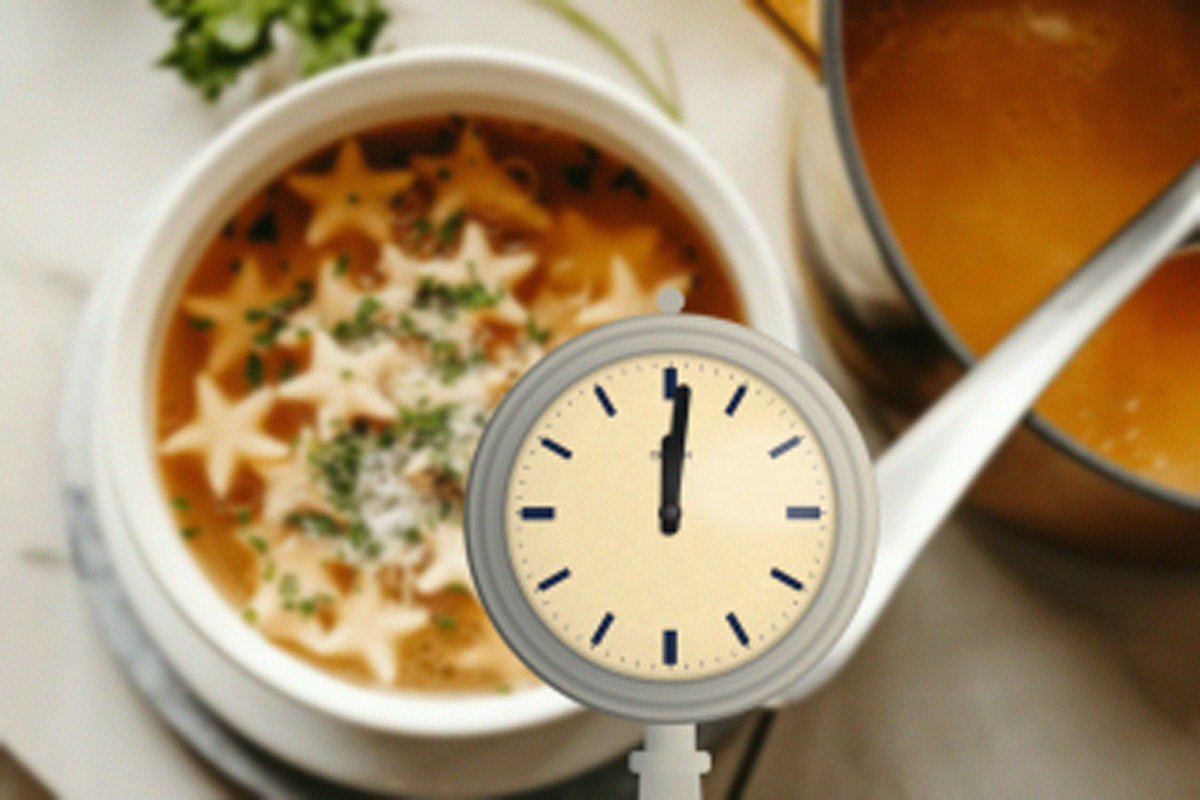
12 h 01 min
